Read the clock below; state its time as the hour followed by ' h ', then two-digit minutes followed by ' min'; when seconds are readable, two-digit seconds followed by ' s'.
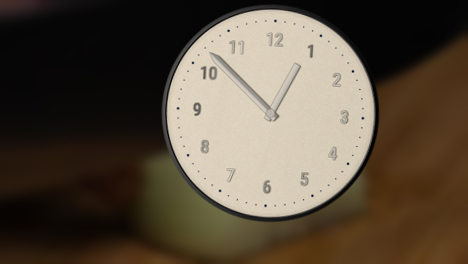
12 h 52 min
